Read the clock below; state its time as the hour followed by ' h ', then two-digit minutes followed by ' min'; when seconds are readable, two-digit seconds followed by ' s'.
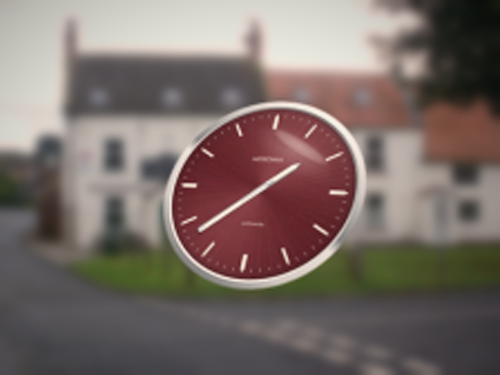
1 h 38 min
